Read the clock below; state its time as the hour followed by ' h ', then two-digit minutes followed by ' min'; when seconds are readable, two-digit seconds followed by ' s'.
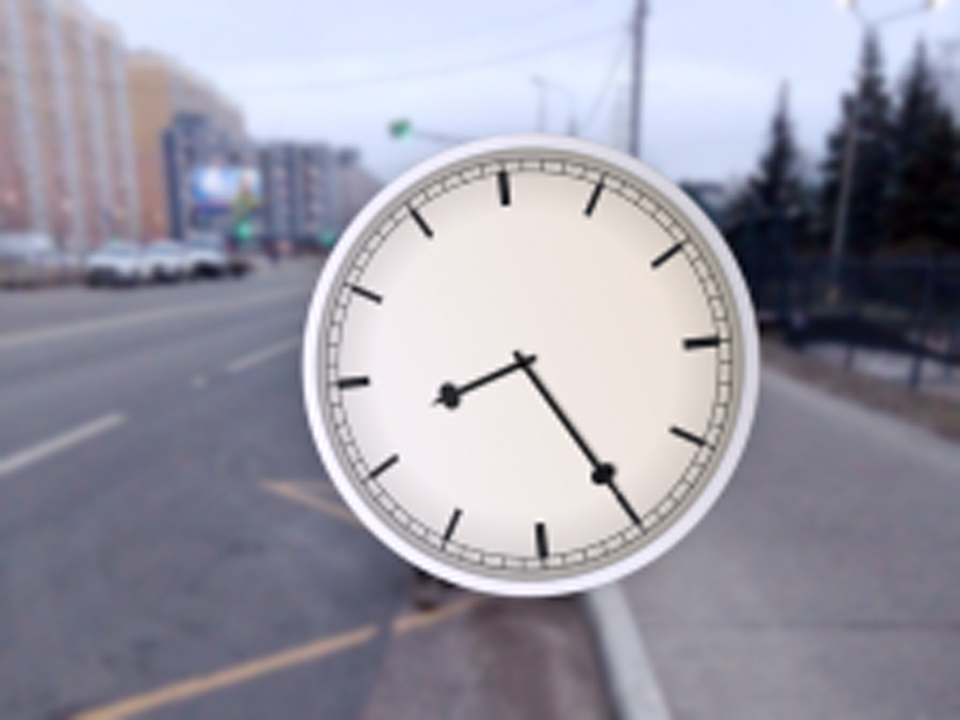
8 h 25 min
